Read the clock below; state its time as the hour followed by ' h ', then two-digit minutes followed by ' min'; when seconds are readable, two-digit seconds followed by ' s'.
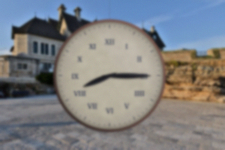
8 h 15 min
